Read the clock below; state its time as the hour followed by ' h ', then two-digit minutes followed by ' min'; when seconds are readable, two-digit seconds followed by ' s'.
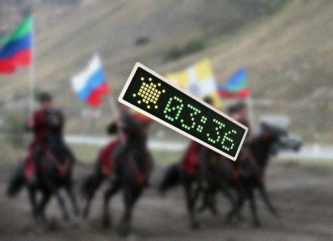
3 h 36 min
